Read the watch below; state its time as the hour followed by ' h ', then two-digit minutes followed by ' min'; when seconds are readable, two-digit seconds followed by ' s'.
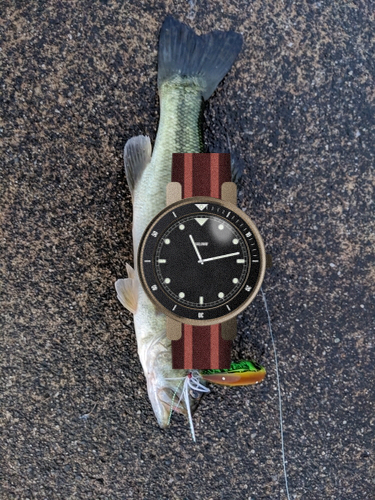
11 h 13 min
